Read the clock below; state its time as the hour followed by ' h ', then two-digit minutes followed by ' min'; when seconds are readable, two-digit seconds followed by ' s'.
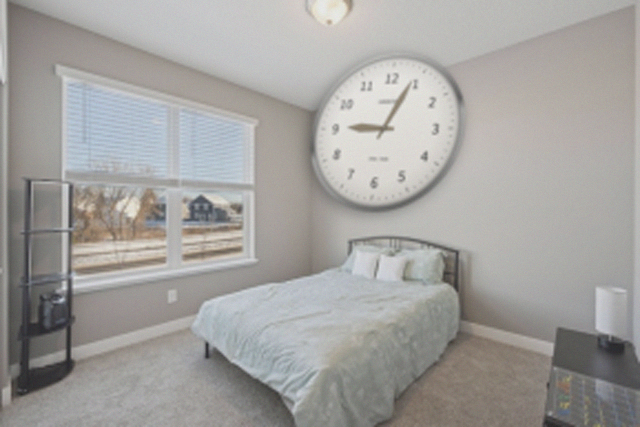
9 h 04 min
